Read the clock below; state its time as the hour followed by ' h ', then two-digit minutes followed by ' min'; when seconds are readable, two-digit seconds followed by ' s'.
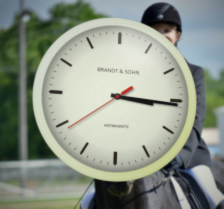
3 h 15 min 39 s
